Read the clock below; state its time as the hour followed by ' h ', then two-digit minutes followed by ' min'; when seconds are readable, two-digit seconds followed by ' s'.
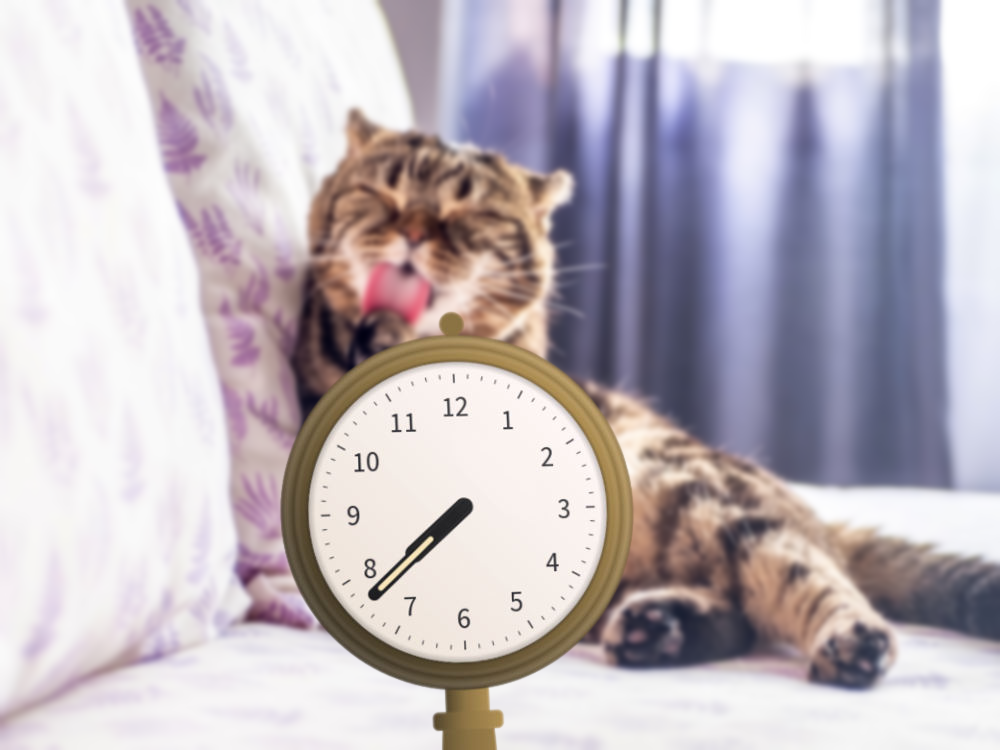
7 h 38 min
